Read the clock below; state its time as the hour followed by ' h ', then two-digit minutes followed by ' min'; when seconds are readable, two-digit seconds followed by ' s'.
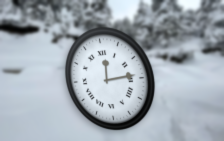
12 h 14 min
